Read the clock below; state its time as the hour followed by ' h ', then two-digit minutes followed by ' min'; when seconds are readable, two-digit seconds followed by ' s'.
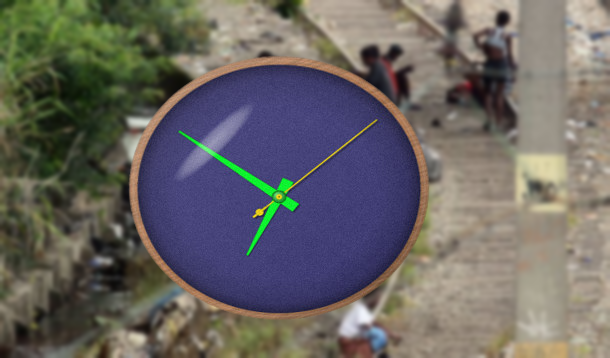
6 h 51 min 08 s
